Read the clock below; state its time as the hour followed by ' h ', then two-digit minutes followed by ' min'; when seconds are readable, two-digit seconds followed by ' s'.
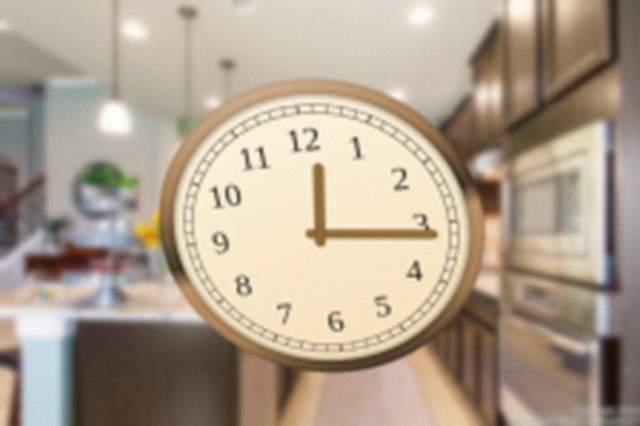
12 h 16 min
